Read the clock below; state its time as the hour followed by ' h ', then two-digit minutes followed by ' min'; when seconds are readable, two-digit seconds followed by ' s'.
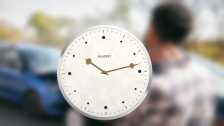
10 h 13 min
